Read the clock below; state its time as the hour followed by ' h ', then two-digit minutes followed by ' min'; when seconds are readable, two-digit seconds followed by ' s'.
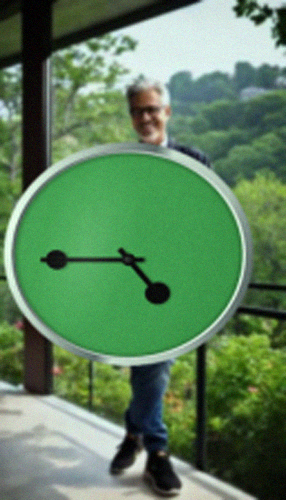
4 h 45 min
